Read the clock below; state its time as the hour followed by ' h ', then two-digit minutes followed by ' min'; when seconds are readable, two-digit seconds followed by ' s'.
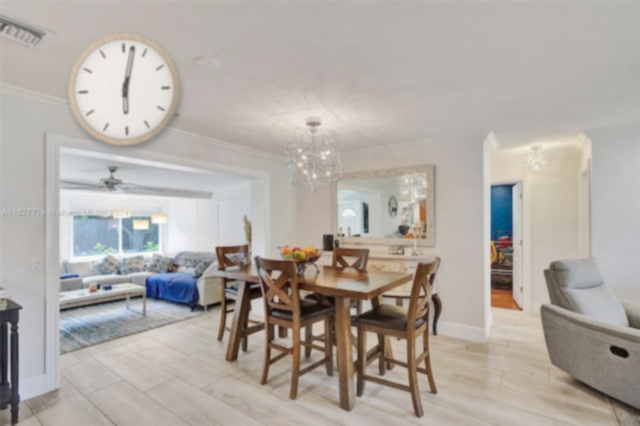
6 h 02 min
